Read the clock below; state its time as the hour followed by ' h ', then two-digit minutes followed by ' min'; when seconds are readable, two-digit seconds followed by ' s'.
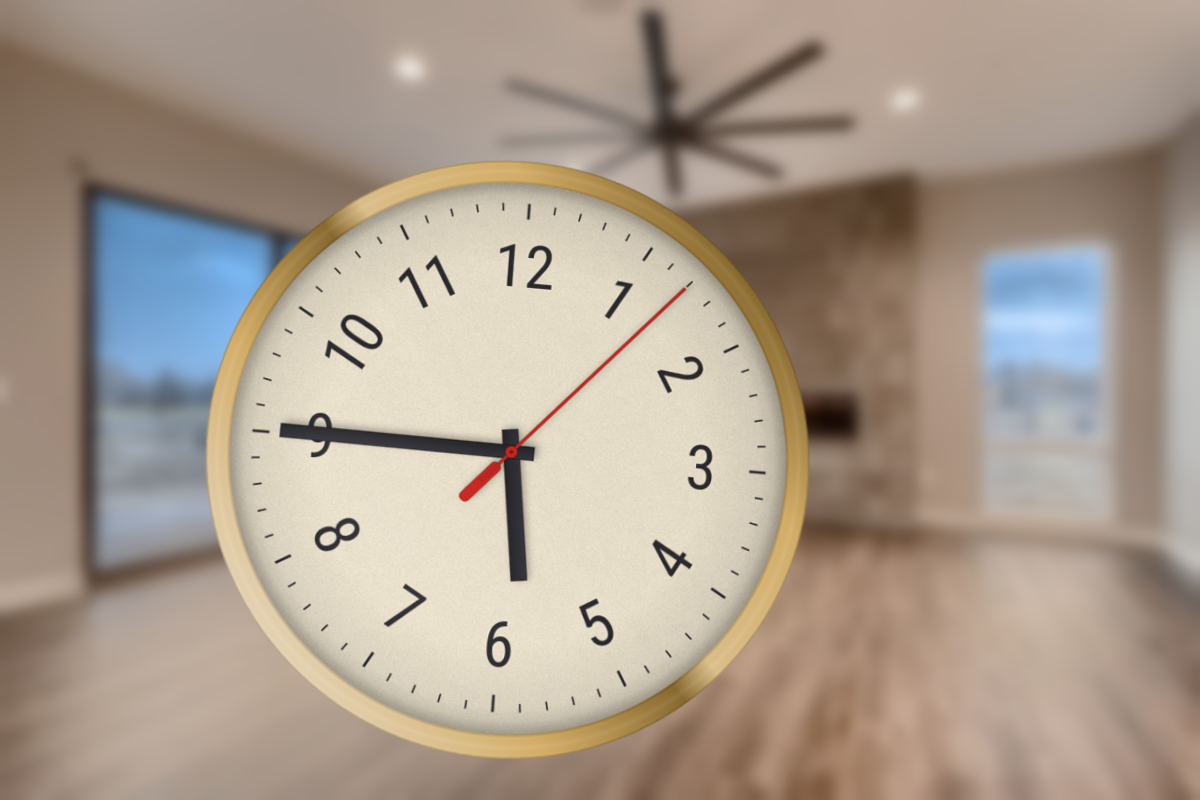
5 h 45 min 07 s
